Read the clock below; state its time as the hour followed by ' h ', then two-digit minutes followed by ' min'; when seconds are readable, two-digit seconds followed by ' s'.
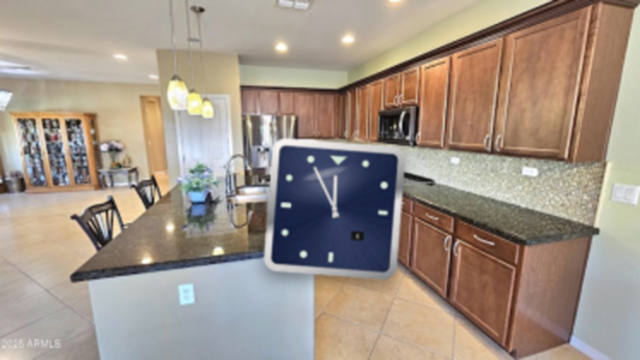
11 h 55 min
